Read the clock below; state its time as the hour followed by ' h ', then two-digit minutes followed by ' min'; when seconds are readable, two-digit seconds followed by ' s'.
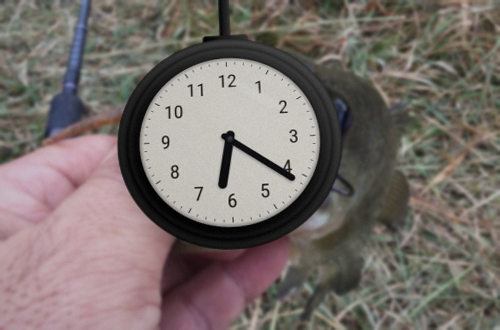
6 h 21 min
